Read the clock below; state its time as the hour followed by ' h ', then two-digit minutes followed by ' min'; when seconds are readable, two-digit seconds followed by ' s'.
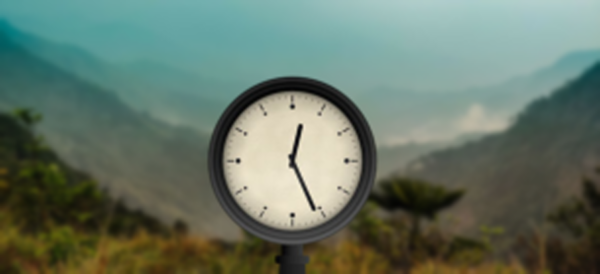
12 h 26 min
